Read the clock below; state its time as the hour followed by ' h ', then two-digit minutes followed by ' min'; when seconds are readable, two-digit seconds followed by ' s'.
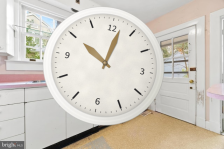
10 h 02 min
